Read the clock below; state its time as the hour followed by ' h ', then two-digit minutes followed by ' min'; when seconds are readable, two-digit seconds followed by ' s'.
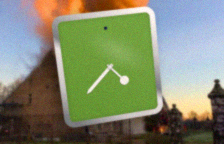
4 h 38 min
